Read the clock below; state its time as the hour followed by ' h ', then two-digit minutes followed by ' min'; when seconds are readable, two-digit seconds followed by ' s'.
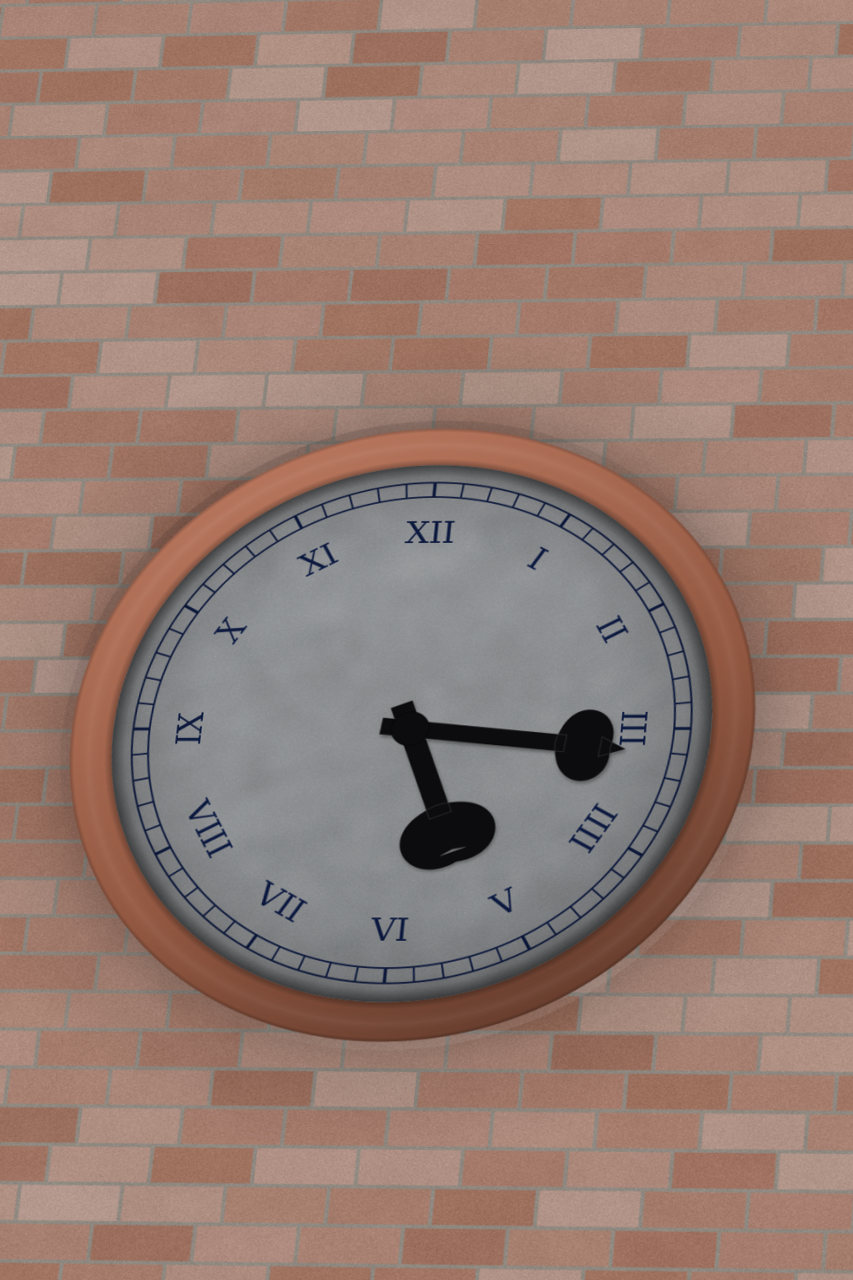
5 h 16 min
